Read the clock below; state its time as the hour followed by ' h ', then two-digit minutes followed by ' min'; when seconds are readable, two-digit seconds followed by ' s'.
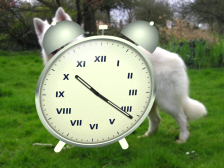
10 h 21 min
